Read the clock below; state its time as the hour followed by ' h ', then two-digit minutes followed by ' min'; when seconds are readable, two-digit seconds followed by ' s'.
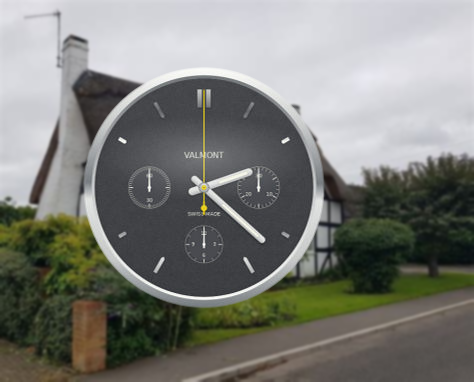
2 h 22 min
